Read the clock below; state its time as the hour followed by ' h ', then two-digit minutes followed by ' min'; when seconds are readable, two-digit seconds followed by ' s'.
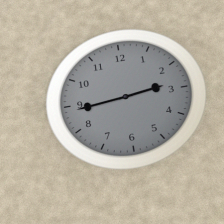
2 h 44 min
